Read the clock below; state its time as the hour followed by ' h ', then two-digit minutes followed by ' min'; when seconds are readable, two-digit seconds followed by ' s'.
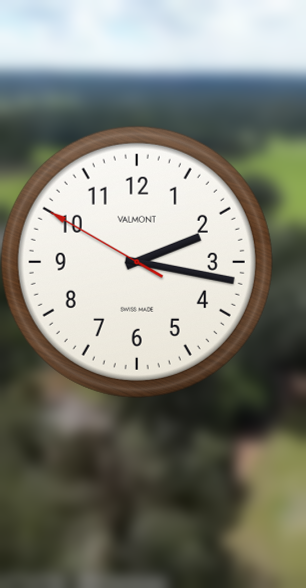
2 h 16 min 50 s
